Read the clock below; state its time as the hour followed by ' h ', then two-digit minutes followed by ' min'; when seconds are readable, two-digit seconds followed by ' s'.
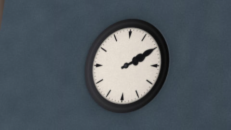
2 h 10 min
